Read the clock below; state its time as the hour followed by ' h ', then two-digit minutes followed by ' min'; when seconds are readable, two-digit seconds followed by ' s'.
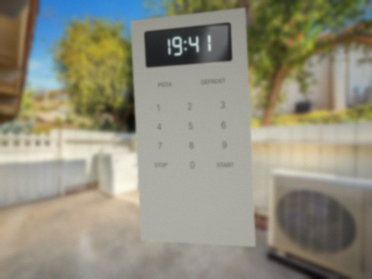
19 h 41 min
